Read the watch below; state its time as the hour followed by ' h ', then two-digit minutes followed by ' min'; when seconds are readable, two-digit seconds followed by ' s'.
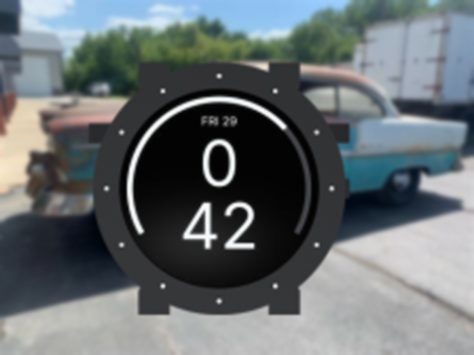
0 h 42 min
